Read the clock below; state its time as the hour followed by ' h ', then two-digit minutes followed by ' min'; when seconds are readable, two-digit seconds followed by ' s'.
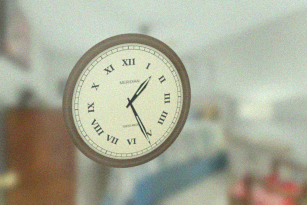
1 h 26 min
